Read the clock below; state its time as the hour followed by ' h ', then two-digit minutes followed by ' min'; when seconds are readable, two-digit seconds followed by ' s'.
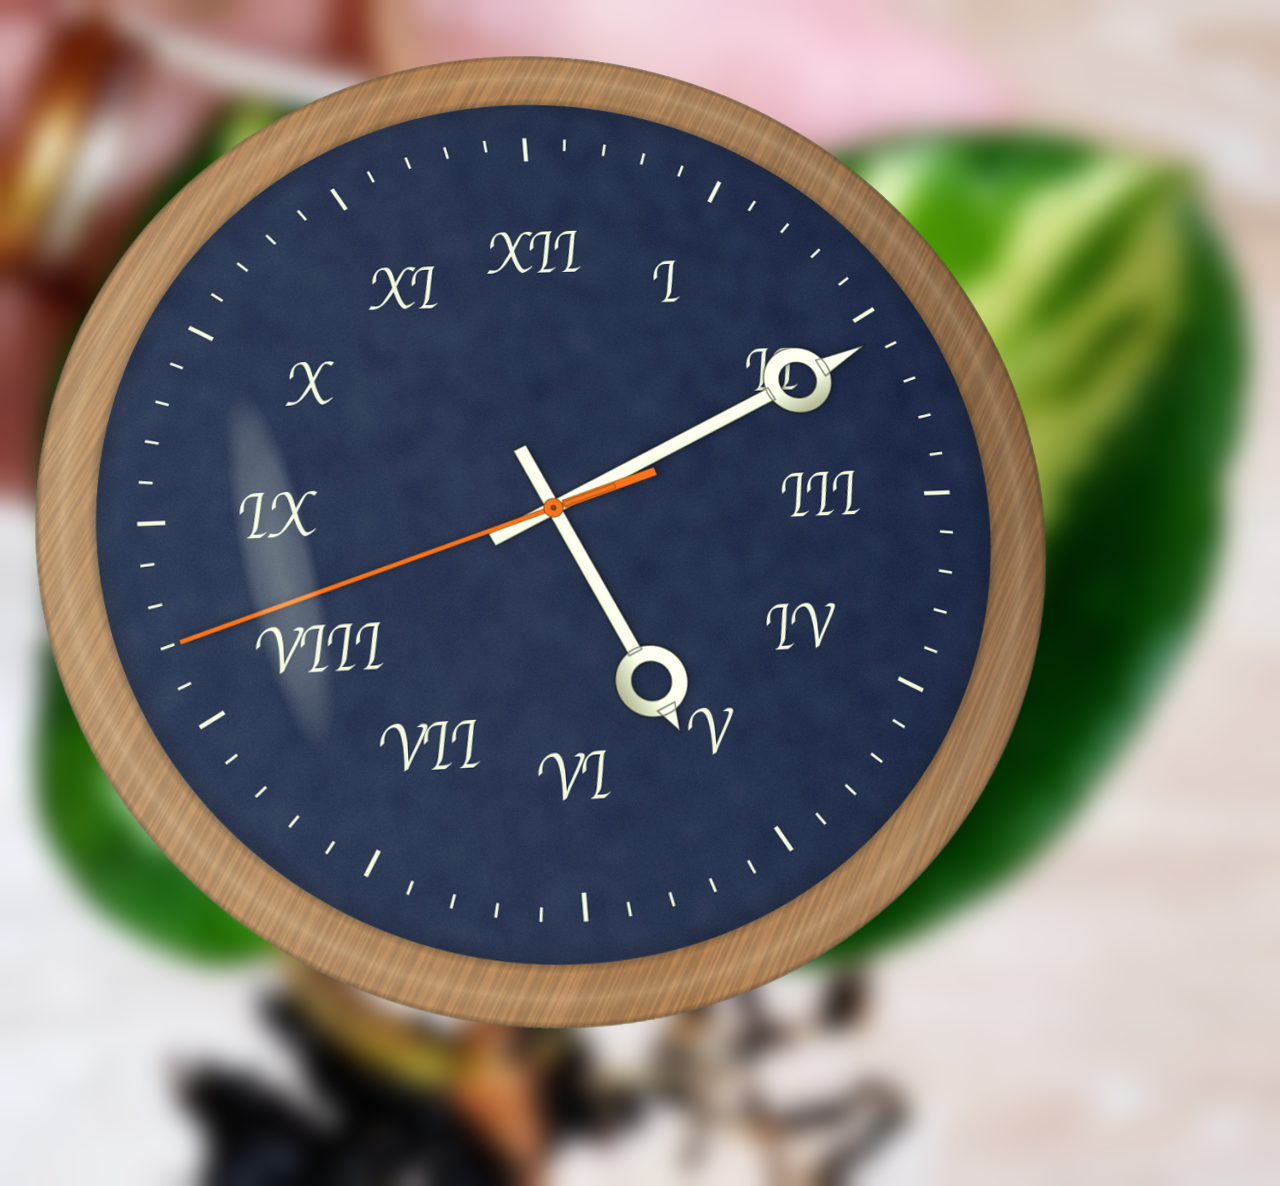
5 h 10 min 42 s
